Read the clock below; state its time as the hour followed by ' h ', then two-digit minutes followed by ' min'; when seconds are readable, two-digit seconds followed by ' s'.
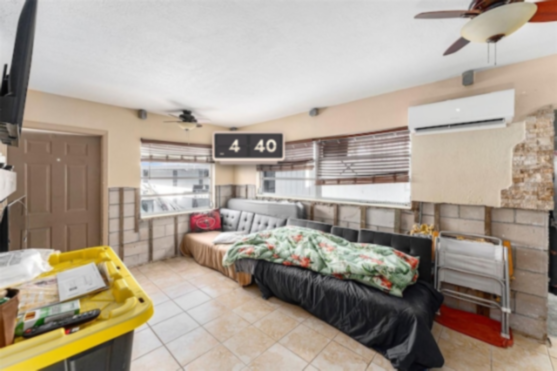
4 h 40 min
